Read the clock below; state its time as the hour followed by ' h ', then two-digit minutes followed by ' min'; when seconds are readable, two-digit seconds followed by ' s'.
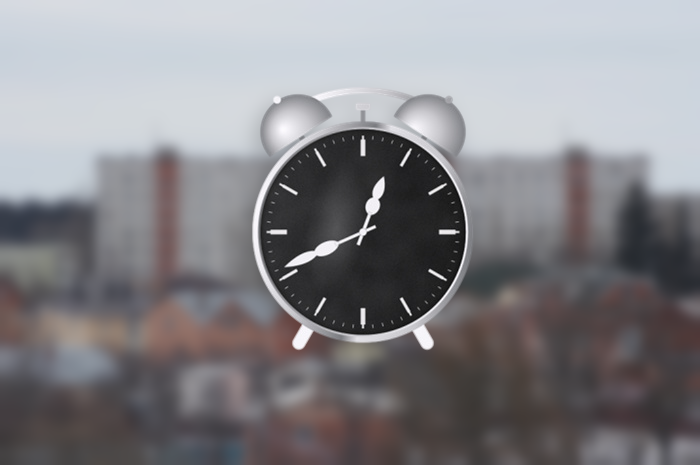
12 h 41 min
